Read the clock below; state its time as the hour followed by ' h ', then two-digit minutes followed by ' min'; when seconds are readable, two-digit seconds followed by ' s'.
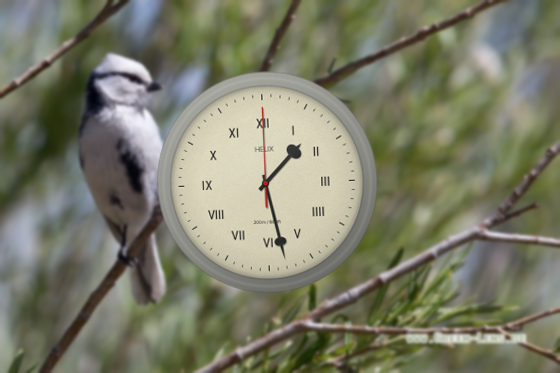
1 h 28 min 00 s
